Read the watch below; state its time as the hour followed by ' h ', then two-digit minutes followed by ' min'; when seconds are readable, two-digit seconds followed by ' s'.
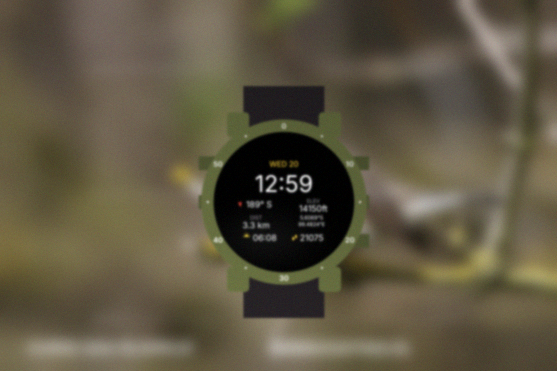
12 h 59 min
